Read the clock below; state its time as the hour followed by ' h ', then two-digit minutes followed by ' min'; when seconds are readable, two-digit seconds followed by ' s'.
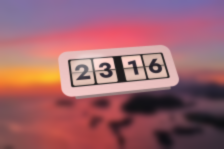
23 h 16 min
